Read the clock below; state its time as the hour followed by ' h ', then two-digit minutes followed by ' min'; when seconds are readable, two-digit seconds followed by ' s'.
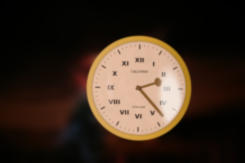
2 h 23 min
